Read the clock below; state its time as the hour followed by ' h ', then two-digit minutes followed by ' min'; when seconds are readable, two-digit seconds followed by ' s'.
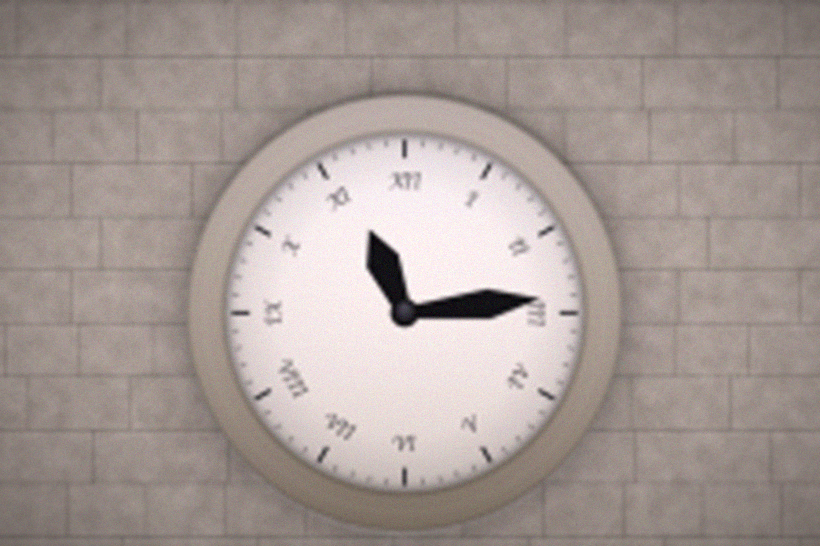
11 h 14 min
